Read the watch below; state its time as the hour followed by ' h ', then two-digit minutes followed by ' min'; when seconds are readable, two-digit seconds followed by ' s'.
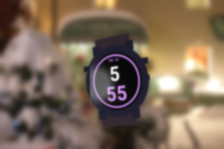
5 h 55 min
